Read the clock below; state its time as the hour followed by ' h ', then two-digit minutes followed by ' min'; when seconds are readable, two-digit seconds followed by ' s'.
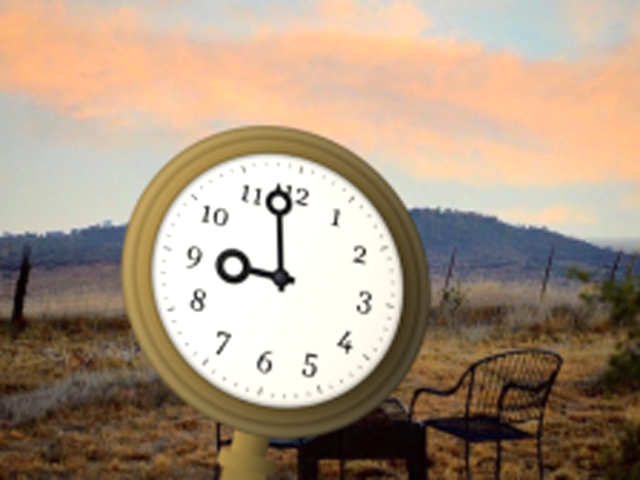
8 h 58 min
